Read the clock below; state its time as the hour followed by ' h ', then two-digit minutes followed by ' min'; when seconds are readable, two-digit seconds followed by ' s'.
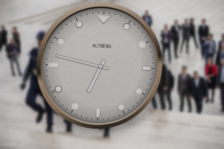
6 h 47 min
